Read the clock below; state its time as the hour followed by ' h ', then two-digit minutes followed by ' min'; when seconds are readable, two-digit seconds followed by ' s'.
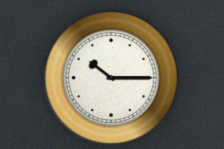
10 h 15 min
